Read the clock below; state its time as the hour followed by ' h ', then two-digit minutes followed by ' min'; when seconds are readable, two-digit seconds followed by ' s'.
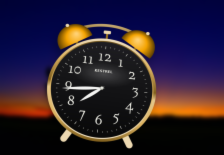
7 h 44 min
